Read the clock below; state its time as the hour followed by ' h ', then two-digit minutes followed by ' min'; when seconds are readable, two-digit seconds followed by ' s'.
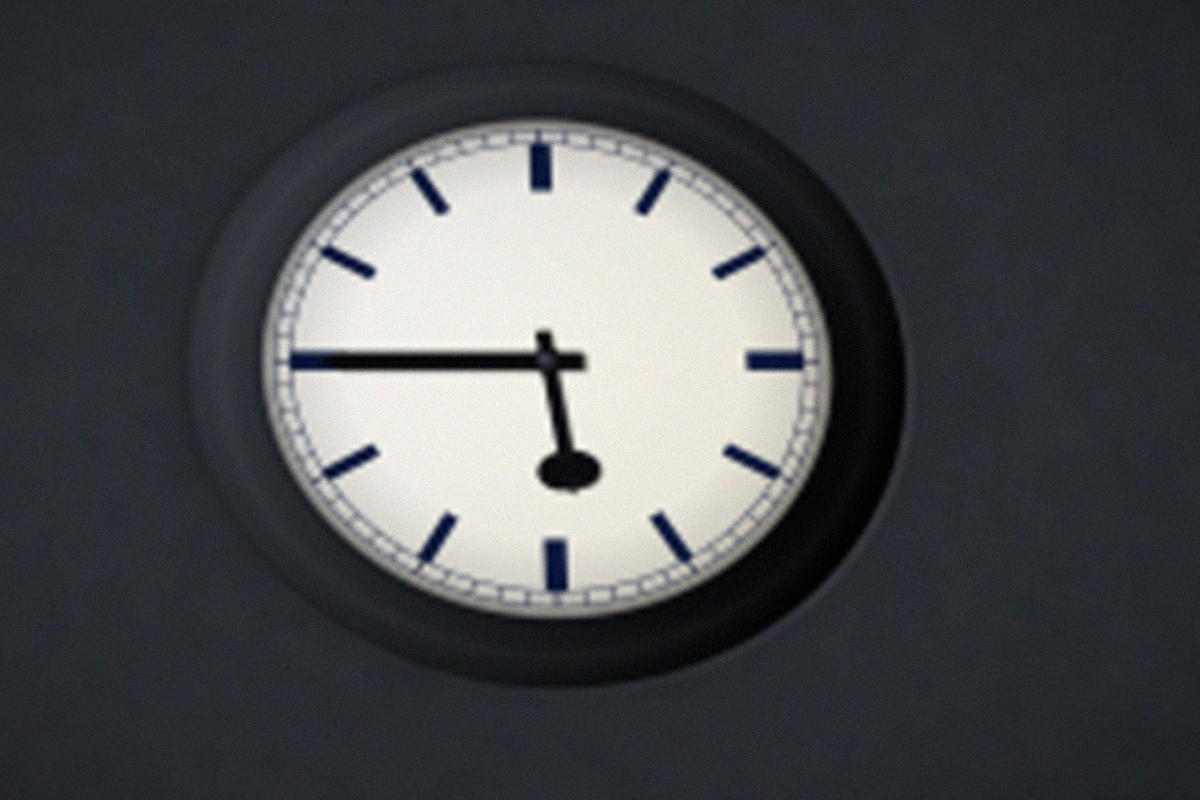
5 h 45 min
